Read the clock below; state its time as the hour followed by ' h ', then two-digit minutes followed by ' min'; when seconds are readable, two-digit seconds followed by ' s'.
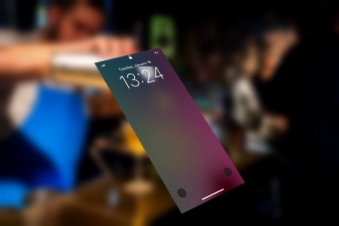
13 h 24 min
